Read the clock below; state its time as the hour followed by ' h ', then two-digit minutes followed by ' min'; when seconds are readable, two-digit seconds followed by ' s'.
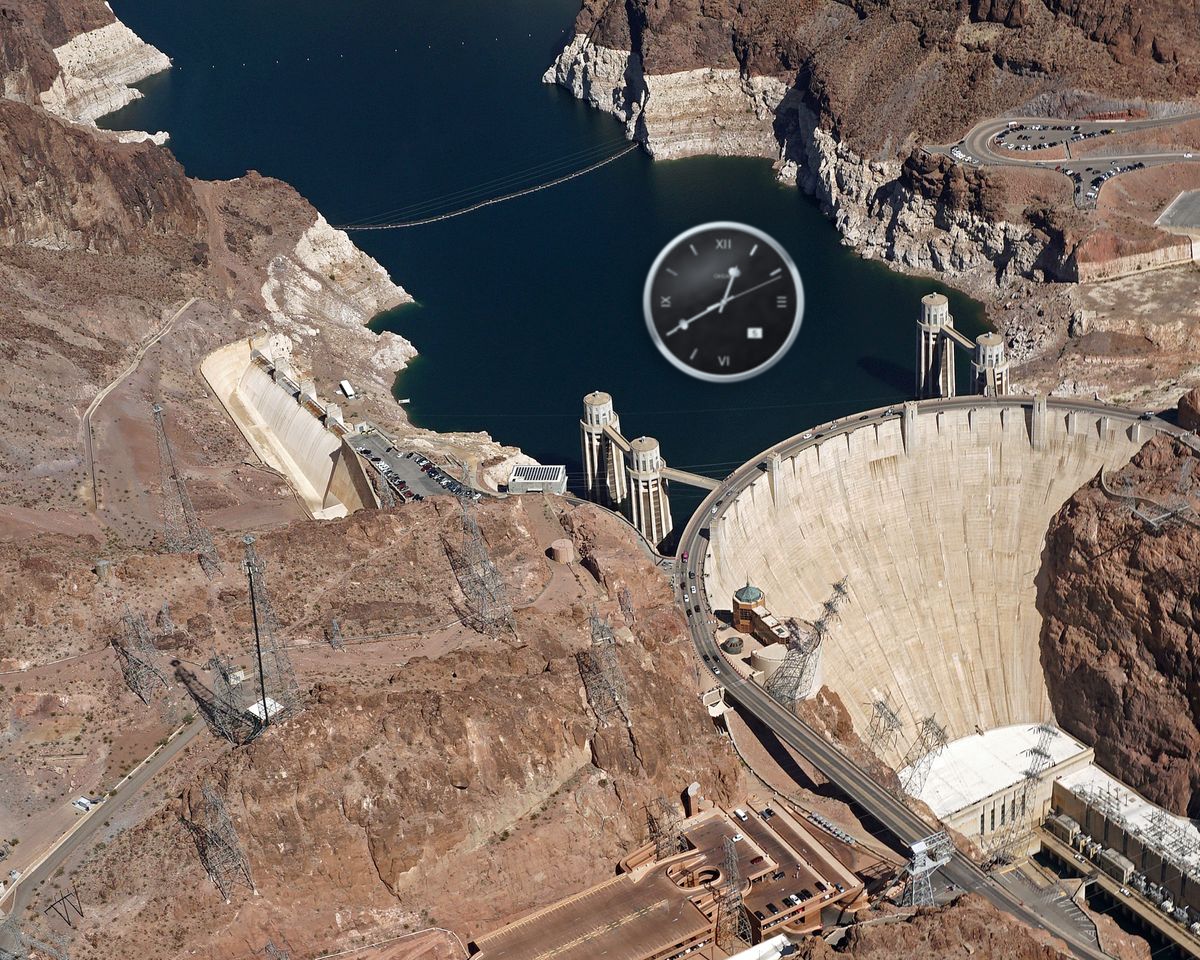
12 h 40 min 11 s
